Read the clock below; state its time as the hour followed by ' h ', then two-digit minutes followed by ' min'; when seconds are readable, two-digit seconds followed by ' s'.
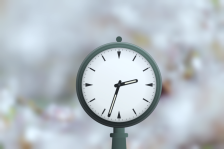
2 h 33 min
